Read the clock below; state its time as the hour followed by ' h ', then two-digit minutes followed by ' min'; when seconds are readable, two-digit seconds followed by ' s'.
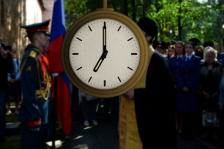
7 h 00 min
